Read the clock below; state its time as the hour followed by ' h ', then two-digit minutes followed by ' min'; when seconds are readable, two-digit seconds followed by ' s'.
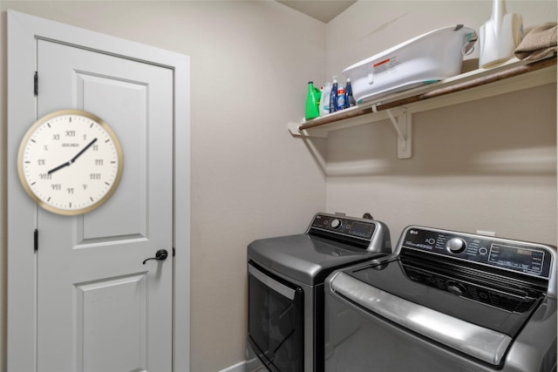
8 h 08 min
